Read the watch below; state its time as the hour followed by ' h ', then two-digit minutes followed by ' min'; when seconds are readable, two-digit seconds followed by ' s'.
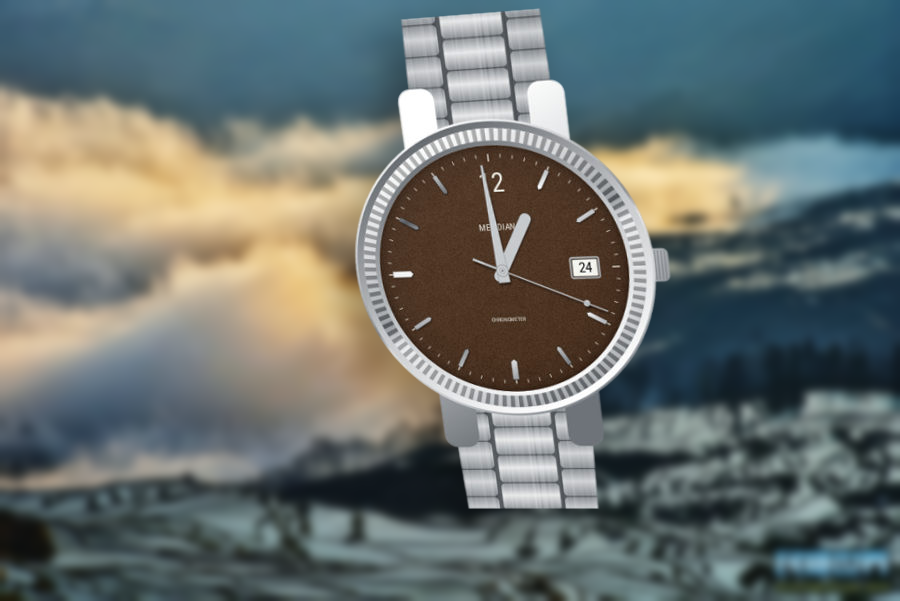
12 h 59 min 19 s
